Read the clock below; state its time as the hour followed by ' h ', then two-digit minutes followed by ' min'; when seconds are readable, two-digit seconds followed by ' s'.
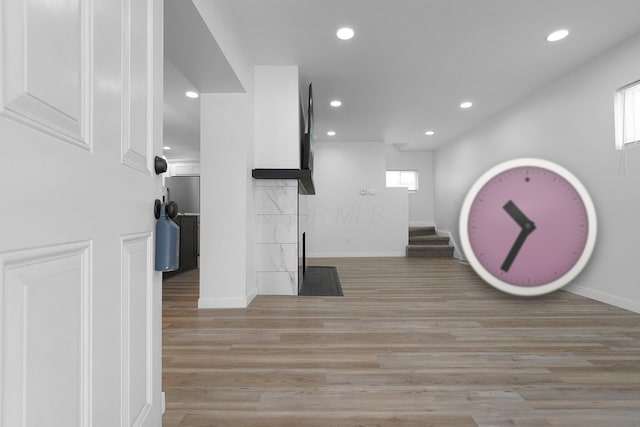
10 h 35 min
